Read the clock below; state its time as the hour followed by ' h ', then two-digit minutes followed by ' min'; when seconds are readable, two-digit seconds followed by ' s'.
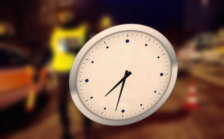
7 h 32 min
